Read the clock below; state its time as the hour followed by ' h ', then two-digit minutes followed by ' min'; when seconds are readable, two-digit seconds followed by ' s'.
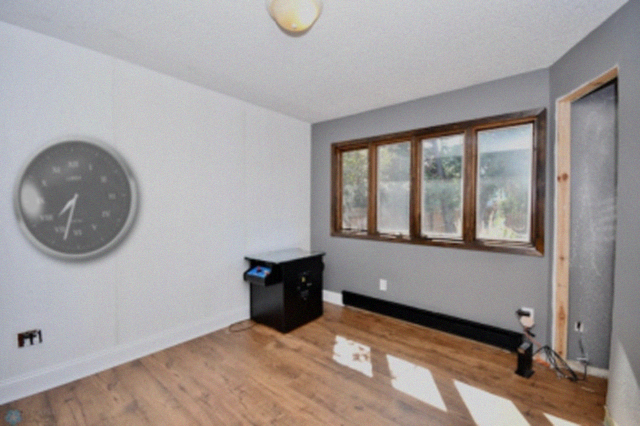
7 h 33 min
